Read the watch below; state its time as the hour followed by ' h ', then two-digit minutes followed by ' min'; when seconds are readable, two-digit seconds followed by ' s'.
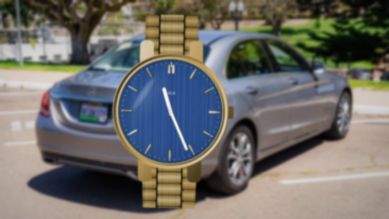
11 h 26 min
